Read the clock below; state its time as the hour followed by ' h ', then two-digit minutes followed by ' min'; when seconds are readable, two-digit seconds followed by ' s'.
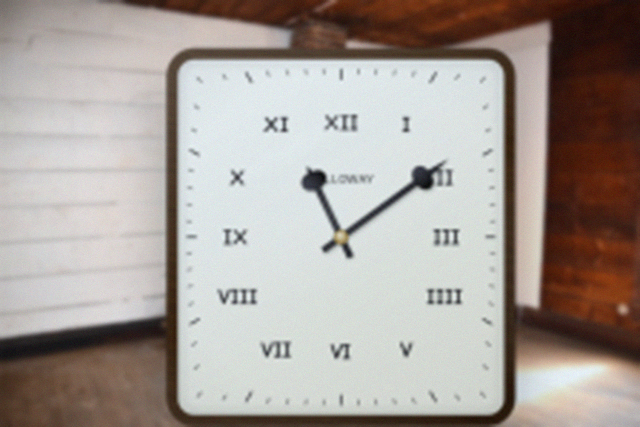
11 h 09 min
